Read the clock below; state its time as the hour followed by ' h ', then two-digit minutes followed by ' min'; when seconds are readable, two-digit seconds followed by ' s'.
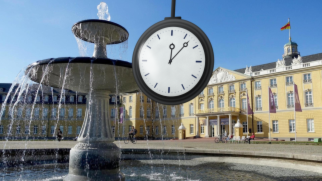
12 h 07 min
